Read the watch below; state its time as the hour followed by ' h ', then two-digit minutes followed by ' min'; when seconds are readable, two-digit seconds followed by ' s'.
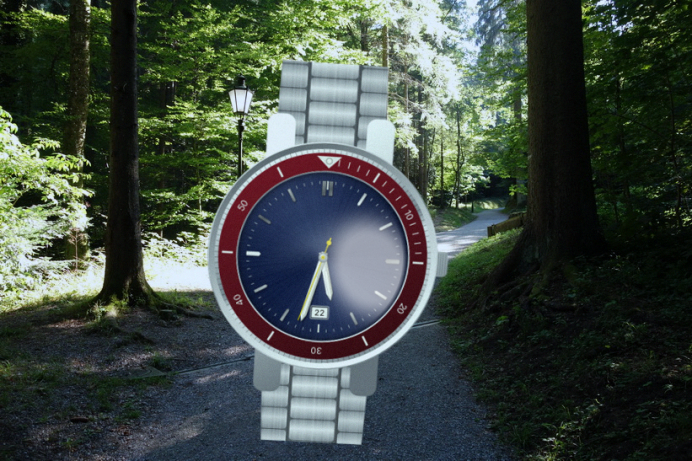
5 h 32 min 33 s
